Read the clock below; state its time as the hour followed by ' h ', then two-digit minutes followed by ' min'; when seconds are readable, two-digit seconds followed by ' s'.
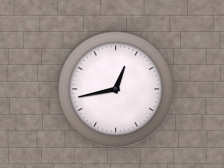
12 h 43 min
